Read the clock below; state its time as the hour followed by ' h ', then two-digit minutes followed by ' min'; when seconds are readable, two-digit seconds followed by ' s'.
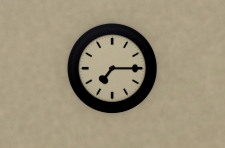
7 h 15 min
